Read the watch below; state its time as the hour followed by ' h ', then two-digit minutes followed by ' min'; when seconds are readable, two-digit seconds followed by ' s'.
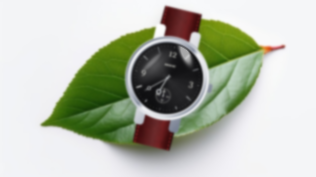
6 h 38 min
